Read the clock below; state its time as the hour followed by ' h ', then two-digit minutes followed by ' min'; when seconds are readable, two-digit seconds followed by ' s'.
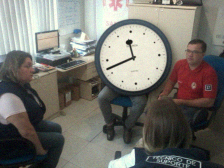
11 h 42 min
